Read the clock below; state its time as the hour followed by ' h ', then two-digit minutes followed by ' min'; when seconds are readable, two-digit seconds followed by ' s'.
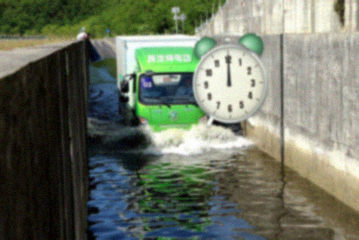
12 h 00 min
